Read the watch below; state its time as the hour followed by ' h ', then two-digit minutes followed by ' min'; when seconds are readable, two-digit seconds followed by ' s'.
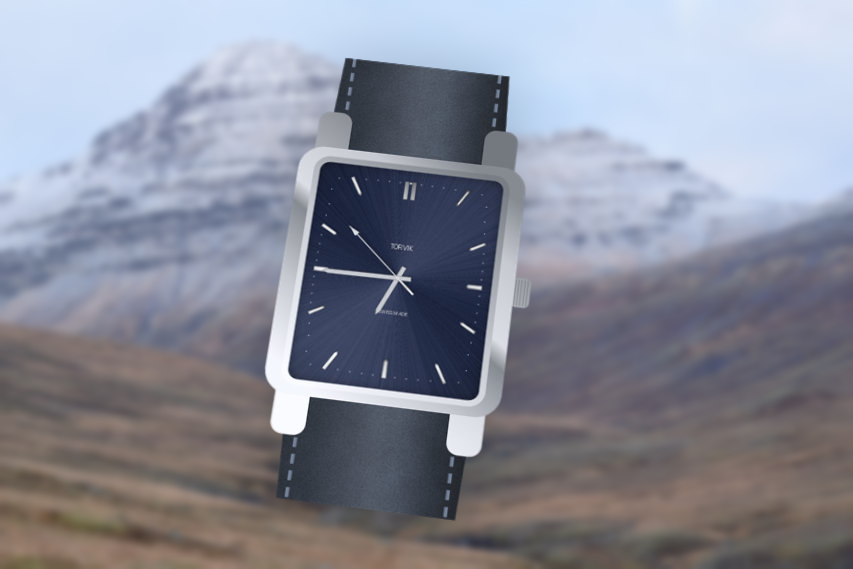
6 h 44 min 52 s
